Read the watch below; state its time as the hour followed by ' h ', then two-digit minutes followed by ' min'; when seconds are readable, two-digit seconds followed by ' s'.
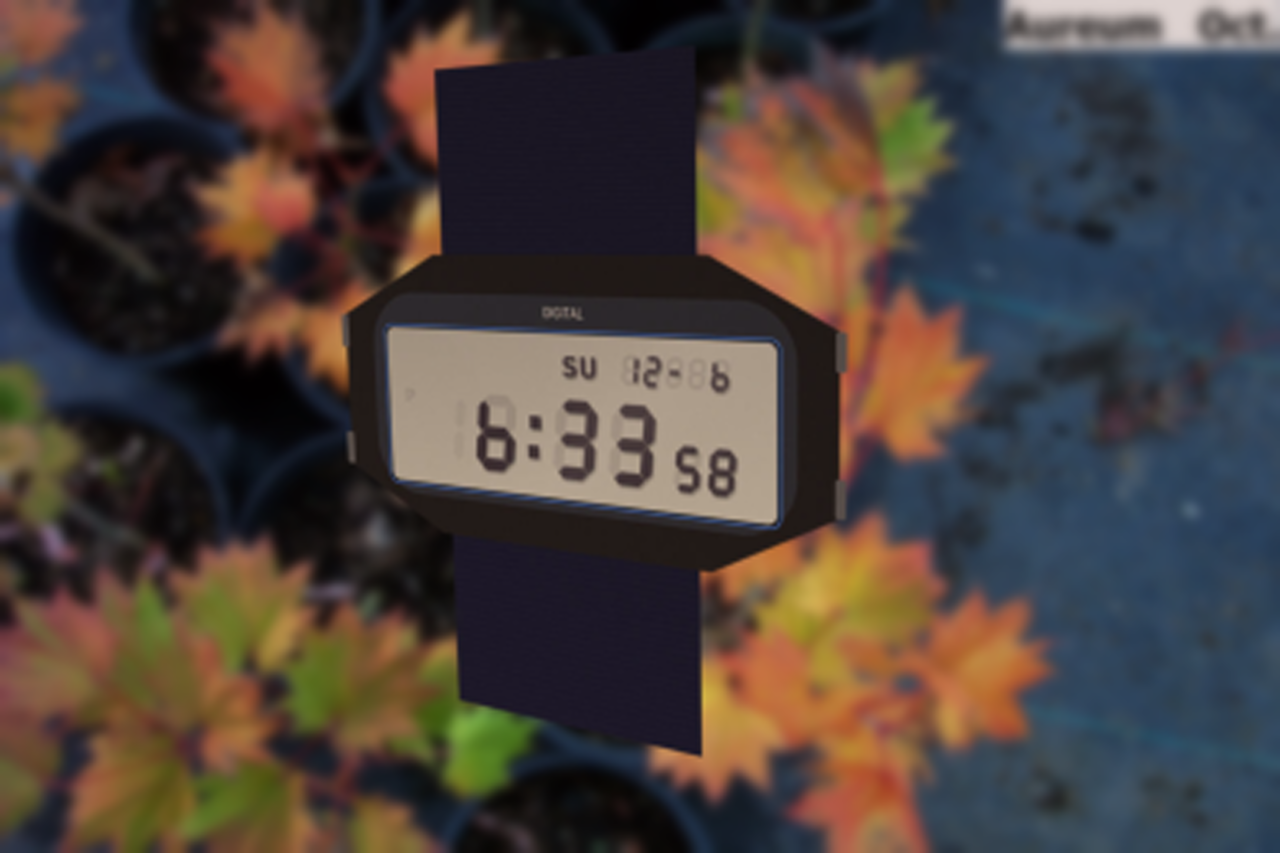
6 h 33 min 58 s
